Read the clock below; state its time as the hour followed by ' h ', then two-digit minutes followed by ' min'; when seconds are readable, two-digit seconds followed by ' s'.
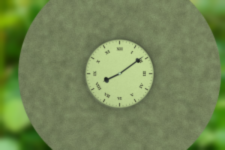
8 h 09 min
